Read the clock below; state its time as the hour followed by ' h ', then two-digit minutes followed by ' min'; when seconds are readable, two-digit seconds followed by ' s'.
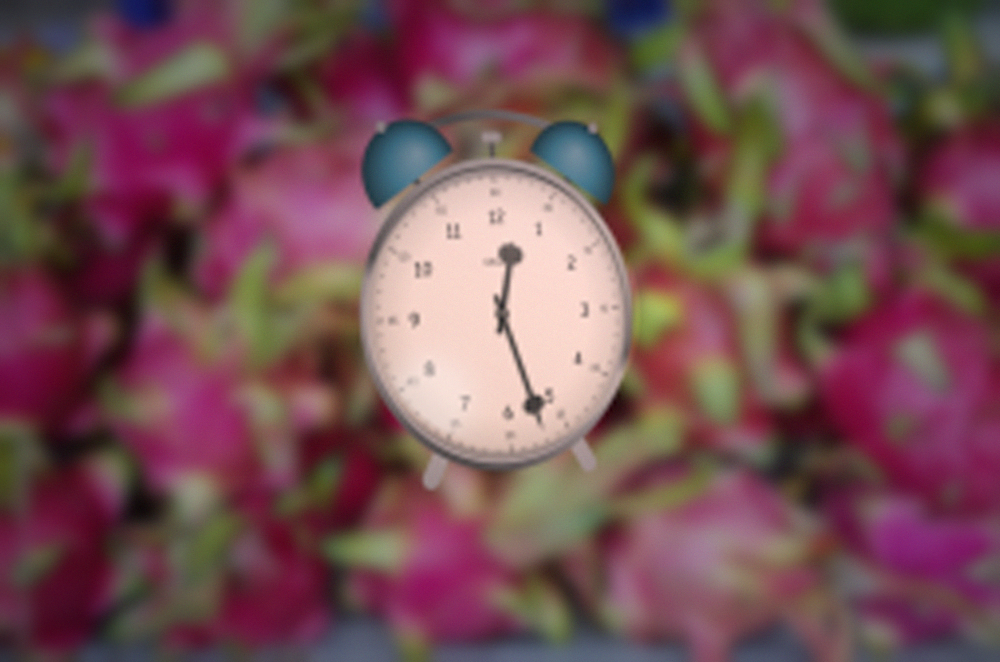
12 h 27 min
